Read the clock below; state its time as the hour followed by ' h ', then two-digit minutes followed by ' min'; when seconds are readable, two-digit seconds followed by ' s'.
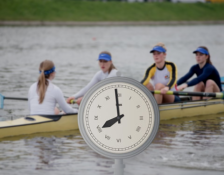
7 h 59 min
